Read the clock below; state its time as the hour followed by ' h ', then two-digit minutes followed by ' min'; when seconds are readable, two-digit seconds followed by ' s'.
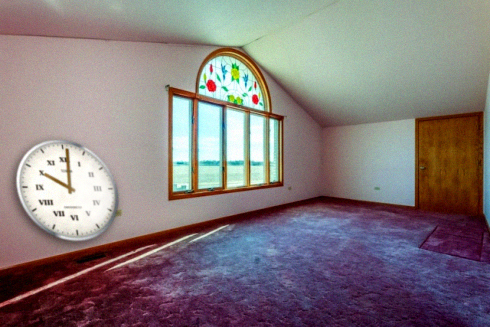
10 h 01 min
